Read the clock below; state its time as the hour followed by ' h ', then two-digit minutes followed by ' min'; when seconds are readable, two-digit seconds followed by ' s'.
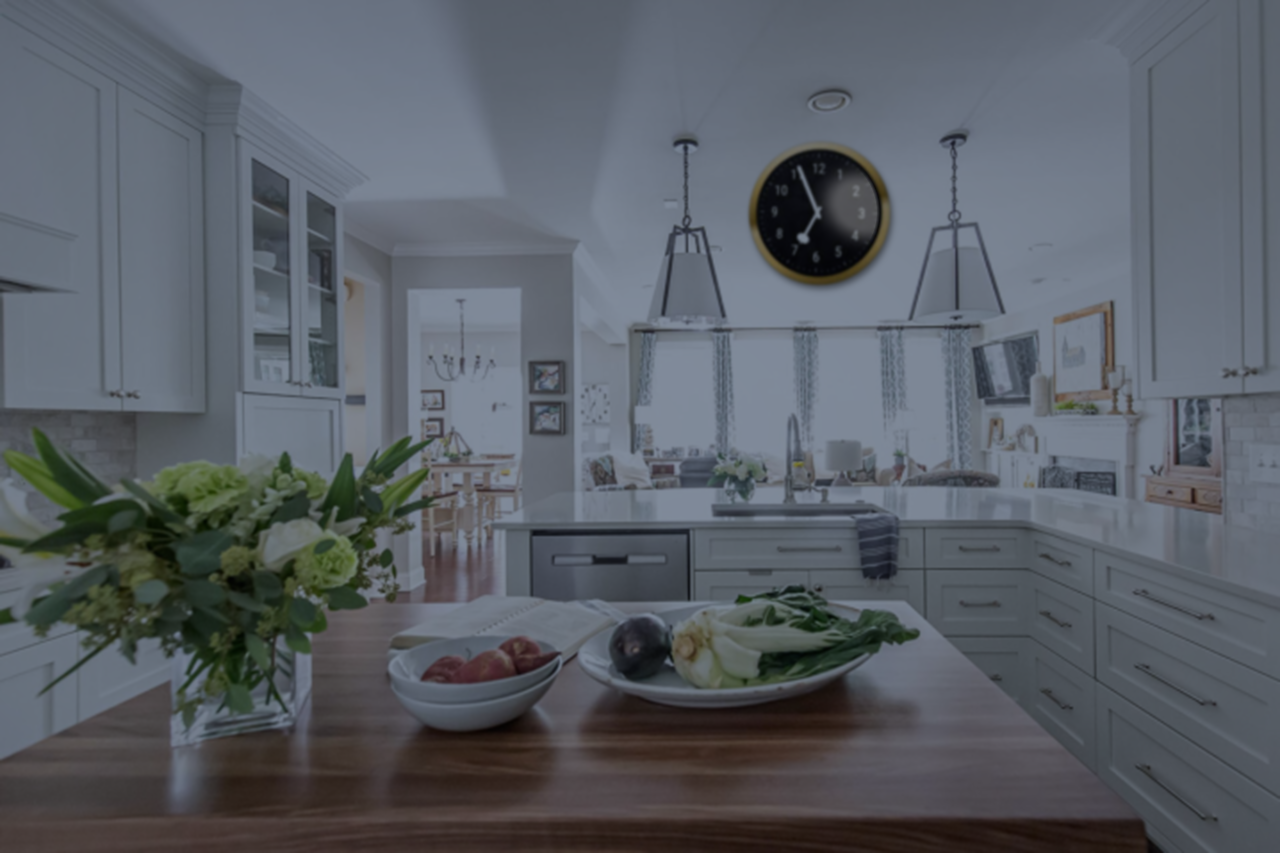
6 h 56 min
